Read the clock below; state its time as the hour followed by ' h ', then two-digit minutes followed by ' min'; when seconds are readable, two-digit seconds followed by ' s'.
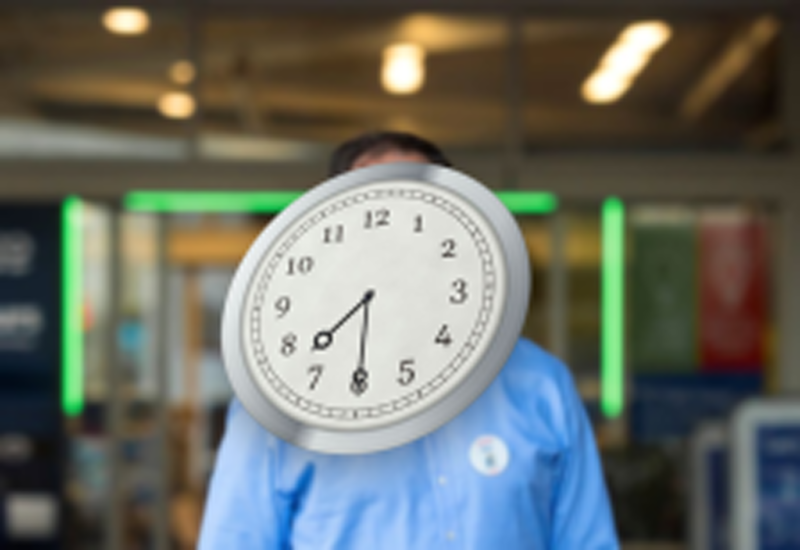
7 h 30 min
